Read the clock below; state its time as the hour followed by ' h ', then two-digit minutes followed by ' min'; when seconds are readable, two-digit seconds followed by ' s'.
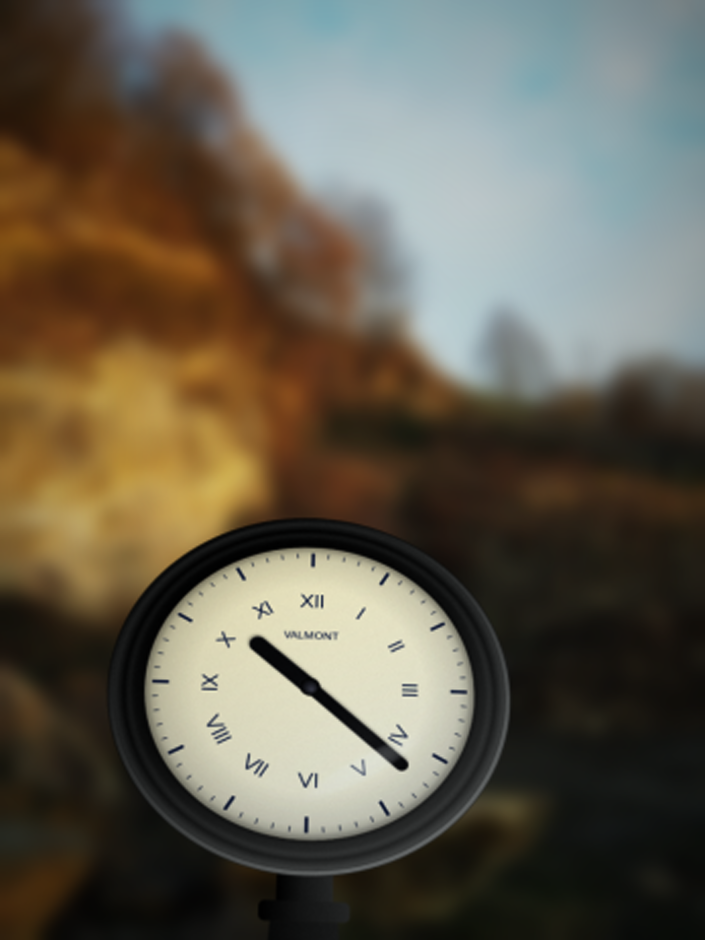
10 h 22 min
